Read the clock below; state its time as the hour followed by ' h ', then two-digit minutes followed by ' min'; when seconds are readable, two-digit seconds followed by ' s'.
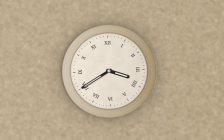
3 h 40 min
